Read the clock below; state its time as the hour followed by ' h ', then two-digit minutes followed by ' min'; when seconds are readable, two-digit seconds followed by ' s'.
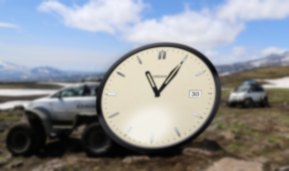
11 h 05 min
